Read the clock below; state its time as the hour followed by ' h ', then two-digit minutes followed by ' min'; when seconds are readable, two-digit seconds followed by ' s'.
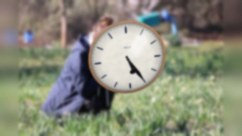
5 h 25 min
